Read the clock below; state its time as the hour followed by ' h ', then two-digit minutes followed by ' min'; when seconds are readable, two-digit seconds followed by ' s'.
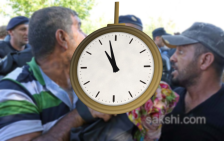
10 h 58 min
